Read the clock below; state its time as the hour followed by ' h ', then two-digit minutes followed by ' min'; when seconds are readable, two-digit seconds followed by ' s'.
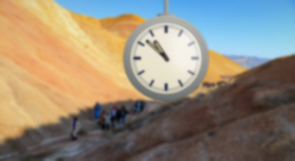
10 h 52 min
